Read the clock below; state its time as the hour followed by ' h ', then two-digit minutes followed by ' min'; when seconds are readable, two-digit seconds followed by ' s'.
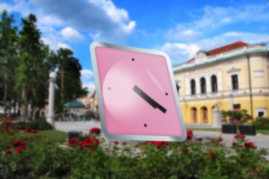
4 h 21 min
